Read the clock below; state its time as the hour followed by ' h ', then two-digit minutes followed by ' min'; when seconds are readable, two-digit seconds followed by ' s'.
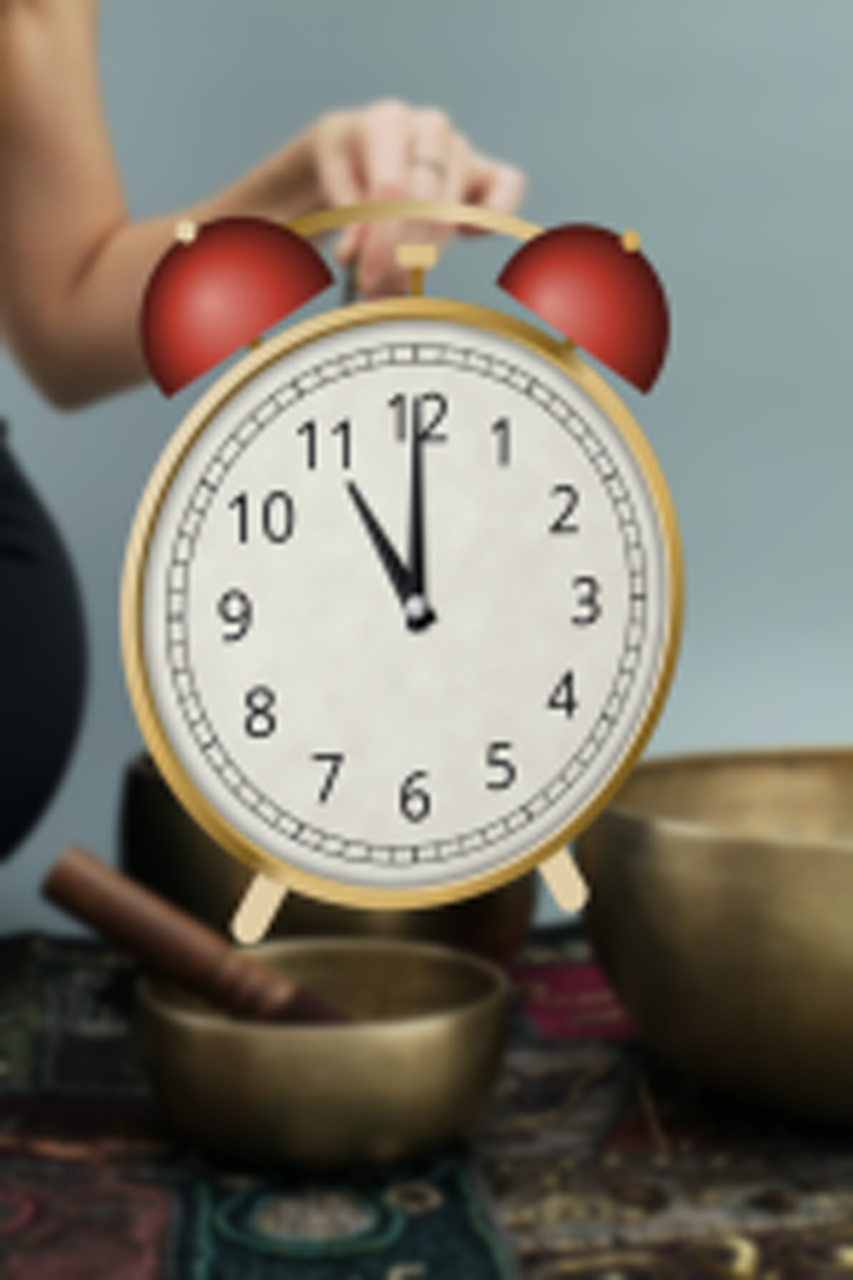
11 h 00 min
